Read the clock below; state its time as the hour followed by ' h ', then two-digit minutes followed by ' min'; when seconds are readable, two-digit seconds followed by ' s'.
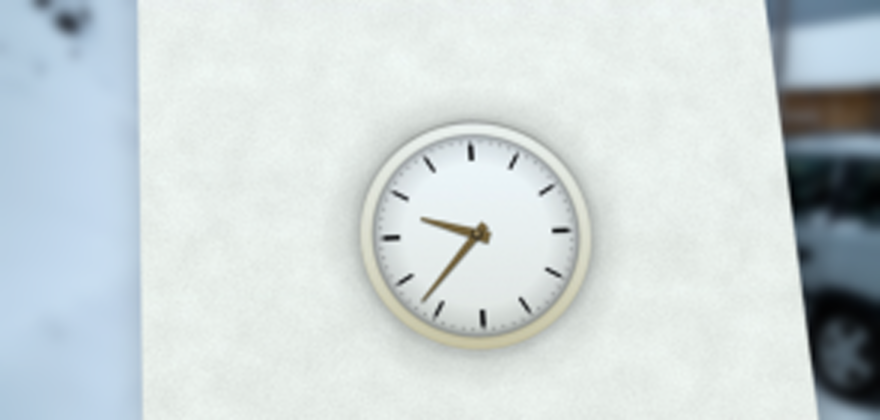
9 h 37 min
